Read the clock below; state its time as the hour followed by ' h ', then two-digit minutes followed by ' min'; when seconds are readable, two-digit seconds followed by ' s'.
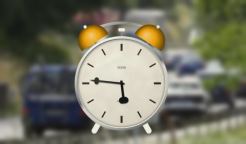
5 h 46 min
